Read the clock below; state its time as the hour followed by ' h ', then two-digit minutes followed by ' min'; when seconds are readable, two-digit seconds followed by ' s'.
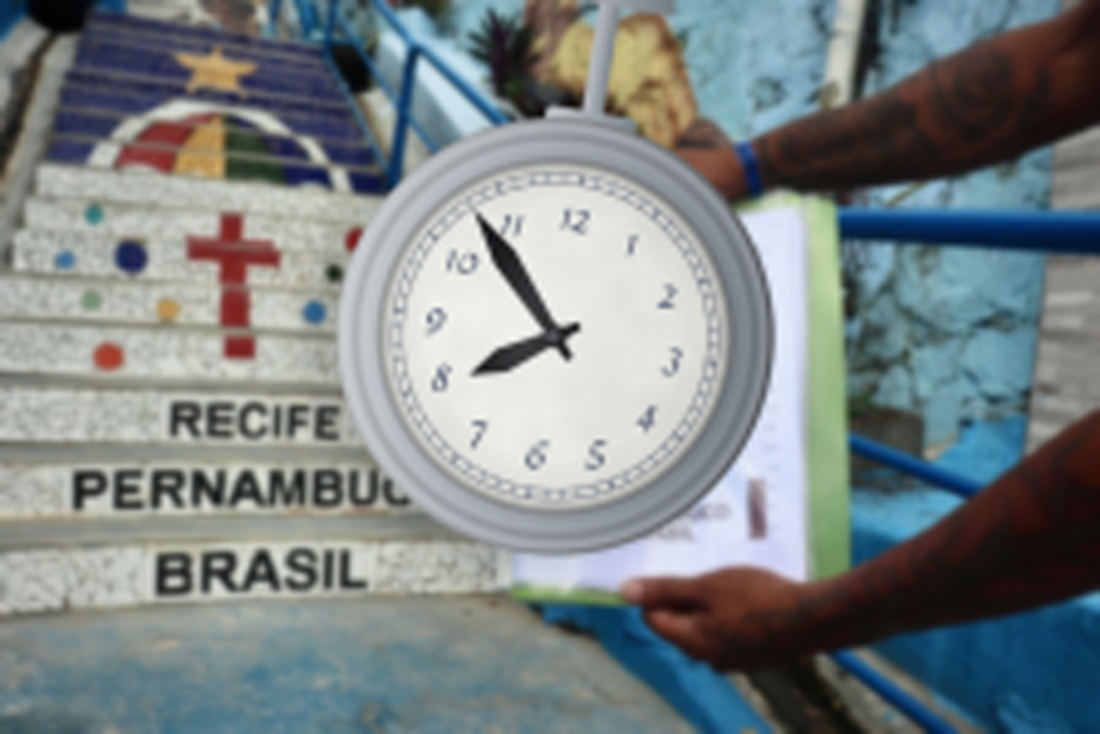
7 h 53 min
